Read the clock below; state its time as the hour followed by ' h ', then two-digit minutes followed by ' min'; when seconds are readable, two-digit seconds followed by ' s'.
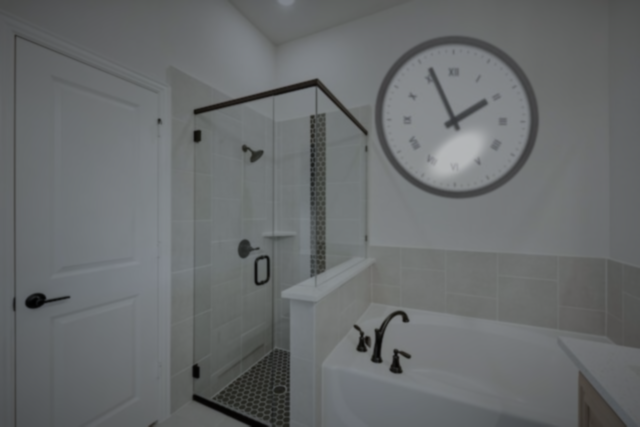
1 h 56 min
